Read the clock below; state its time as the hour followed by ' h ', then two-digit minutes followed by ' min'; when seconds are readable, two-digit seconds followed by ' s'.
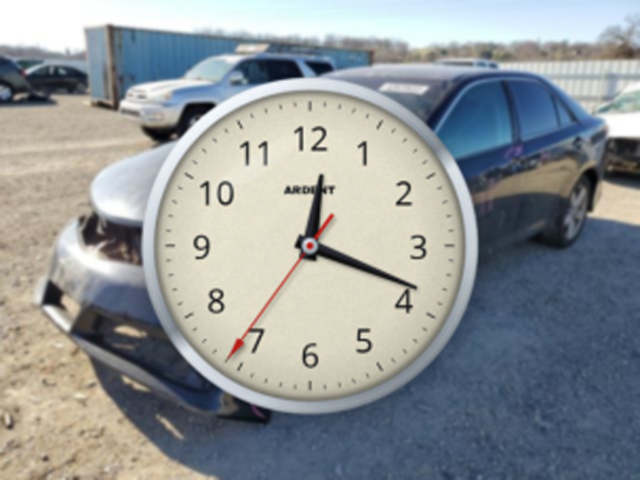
12 h 18 min 36 s
